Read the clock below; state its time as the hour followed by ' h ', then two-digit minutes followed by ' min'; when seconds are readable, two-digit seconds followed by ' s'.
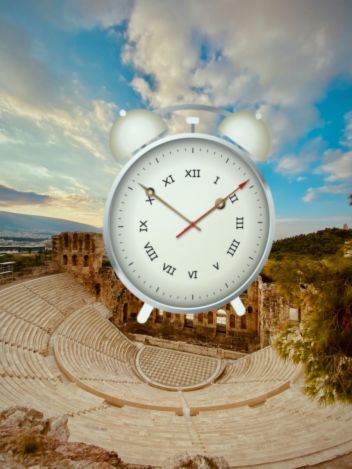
1 h 51 min 09 s
